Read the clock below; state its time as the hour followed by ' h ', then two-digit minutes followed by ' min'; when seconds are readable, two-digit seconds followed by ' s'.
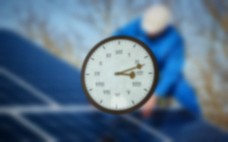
3 h 12 min
